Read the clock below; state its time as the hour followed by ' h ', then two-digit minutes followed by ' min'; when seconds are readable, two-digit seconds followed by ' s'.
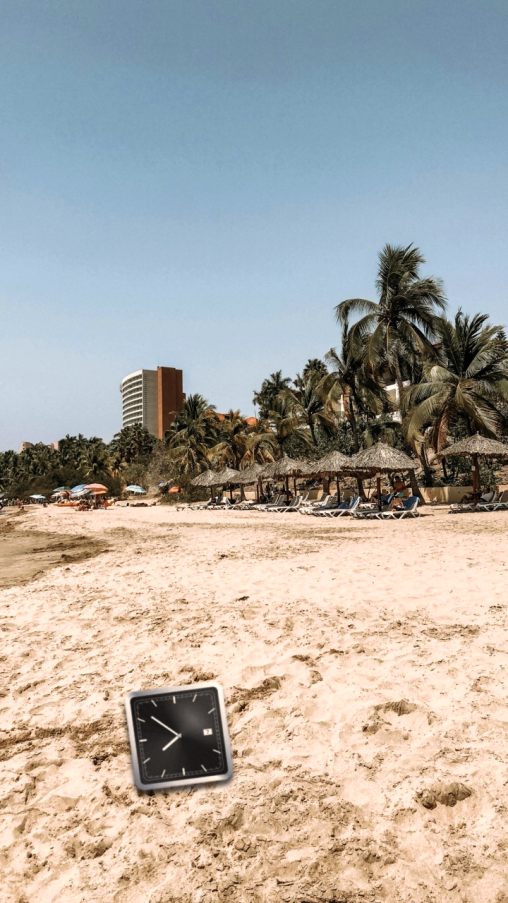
7 h 52 min
